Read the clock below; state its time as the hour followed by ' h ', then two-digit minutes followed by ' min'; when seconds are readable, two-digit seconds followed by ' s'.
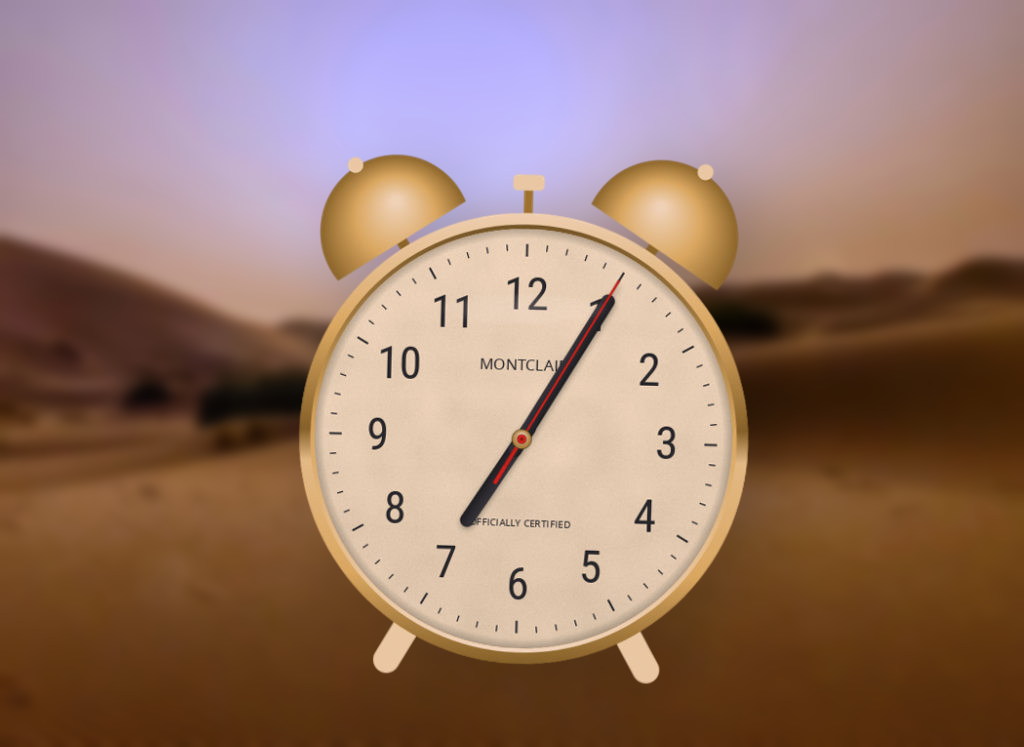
7 h 05 min 05 s
